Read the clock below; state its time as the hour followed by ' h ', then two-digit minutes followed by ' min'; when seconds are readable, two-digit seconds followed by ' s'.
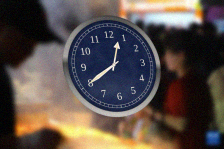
12 h 40 min
